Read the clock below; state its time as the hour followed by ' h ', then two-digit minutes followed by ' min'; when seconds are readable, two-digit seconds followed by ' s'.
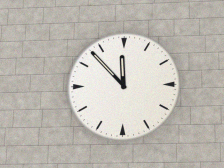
11 h 53 min
